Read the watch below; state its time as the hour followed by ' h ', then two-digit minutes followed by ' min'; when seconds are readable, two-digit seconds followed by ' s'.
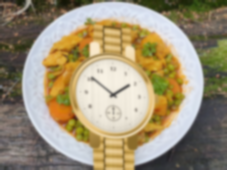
1 h 51 min
